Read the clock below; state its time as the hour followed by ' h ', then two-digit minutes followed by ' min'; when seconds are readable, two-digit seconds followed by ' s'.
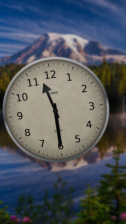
11 h 30 min
